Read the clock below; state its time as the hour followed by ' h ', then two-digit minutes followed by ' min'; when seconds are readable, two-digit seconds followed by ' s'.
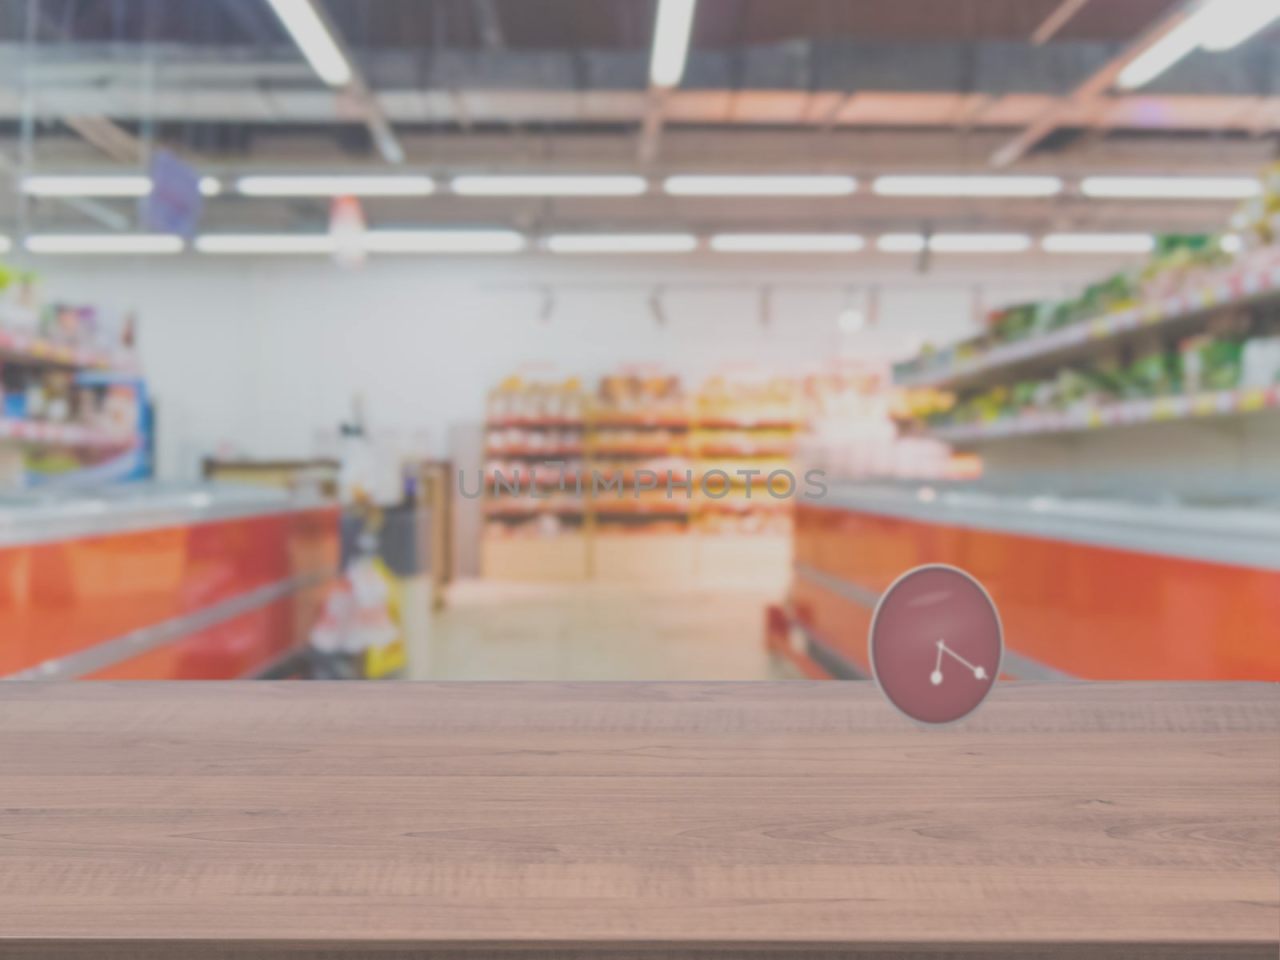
6 h 20 min
